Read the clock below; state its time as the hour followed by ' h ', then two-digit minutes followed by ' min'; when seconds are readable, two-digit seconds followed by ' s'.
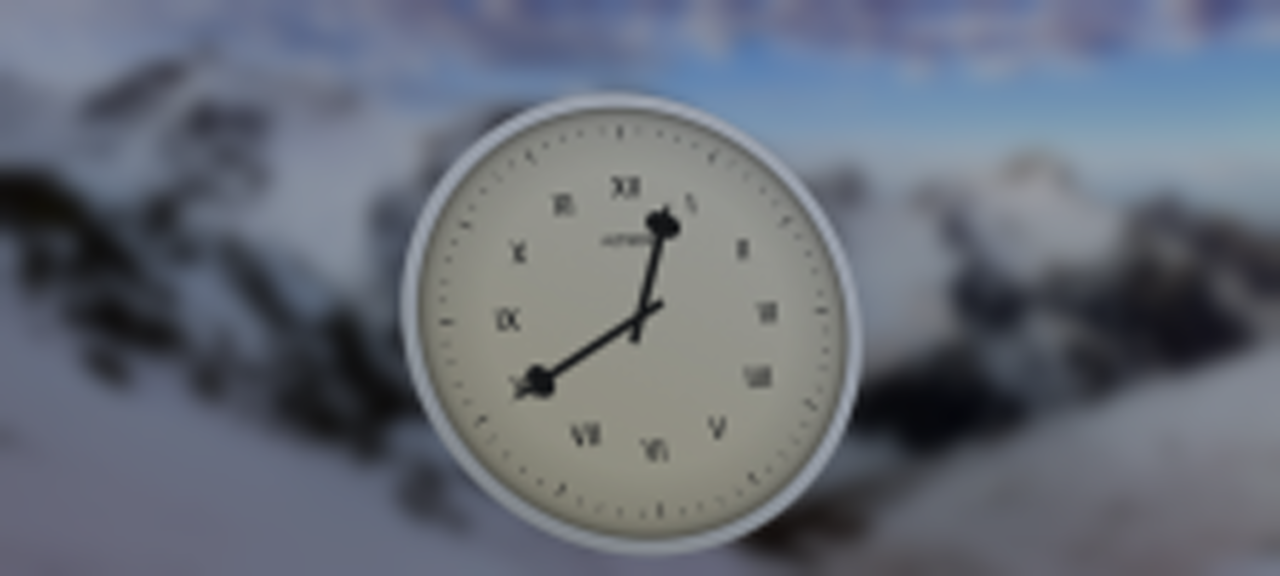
12 h 40 min
